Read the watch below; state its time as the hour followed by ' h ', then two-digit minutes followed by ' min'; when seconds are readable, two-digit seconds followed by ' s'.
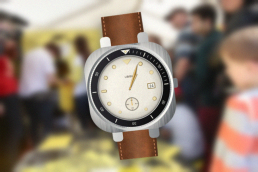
1 h 04 min
